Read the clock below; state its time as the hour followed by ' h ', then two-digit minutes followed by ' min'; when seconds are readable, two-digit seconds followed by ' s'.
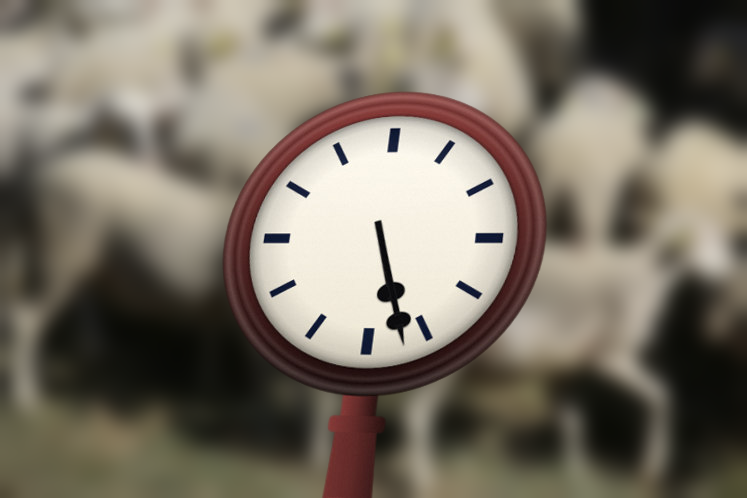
5 h 27 min
